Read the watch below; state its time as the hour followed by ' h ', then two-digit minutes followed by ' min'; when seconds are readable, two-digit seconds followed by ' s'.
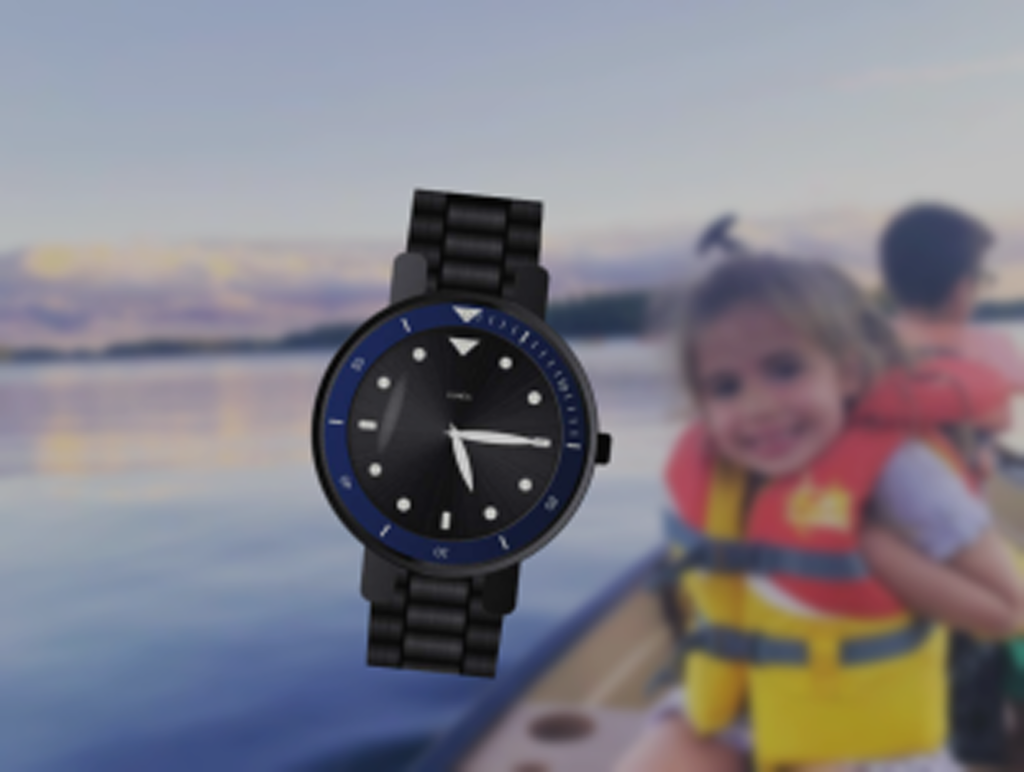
5 h 15 min
